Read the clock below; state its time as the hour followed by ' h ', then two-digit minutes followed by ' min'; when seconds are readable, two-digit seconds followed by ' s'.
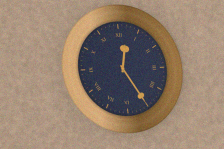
12 h 25 min
